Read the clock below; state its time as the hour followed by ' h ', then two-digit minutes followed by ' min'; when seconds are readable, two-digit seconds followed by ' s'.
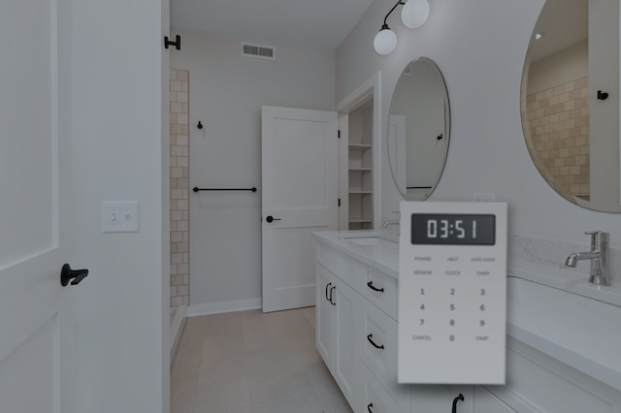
3 h 51 min
